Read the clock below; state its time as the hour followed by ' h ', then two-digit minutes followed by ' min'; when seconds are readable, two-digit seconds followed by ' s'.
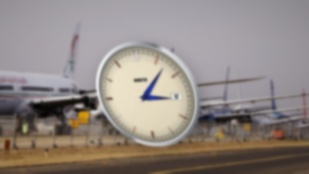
3 h 07 min
